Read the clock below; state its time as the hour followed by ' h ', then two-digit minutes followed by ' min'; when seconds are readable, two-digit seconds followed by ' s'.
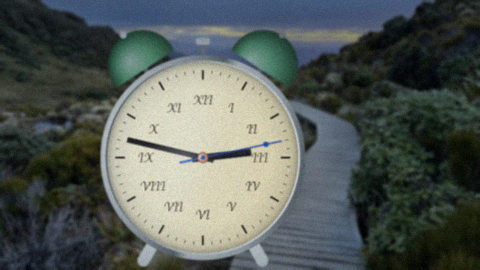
2 h 47 min 13 s
